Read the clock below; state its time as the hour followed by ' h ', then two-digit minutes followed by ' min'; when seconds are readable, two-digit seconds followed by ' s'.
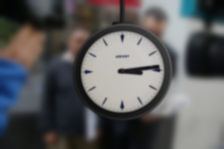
3 h 14 min
